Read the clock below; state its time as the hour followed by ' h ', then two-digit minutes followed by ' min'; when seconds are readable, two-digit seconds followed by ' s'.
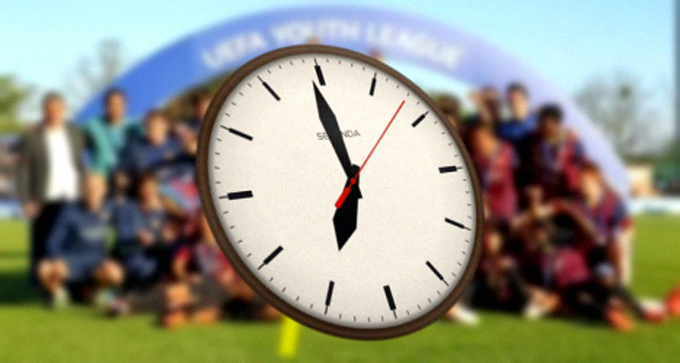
6 h 59 min 08 s
